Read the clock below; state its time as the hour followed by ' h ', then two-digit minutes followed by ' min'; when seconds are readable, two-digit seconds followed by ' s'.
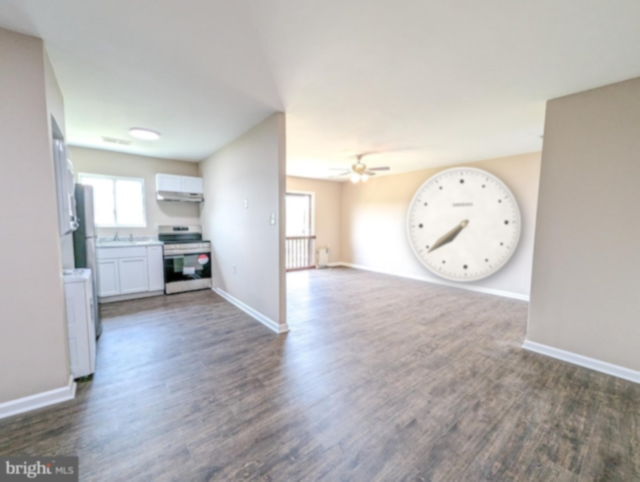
7 h 39 min
